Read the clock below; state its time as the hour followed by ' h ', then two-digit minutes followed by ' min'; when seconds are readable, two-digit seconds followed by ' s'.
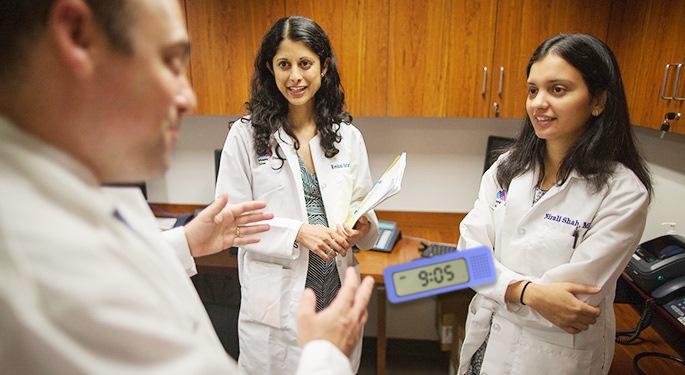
9 h 05 min
